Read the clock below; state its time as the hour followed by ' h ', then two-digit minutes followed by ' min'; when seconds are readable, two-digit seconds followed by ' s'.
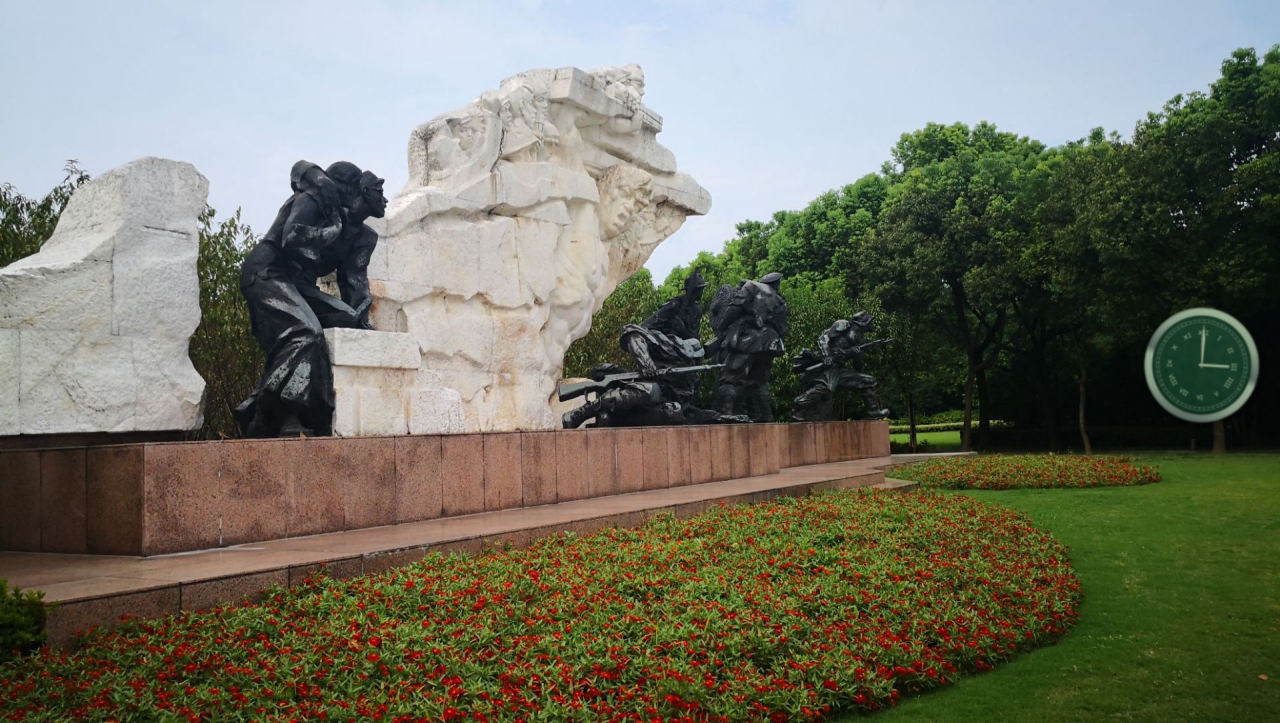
3 h 00 min
